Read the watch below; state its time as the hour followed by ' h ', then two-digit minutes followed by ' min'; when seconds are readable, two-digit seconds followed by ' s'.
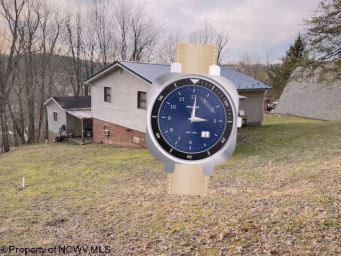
3 h 01 min
